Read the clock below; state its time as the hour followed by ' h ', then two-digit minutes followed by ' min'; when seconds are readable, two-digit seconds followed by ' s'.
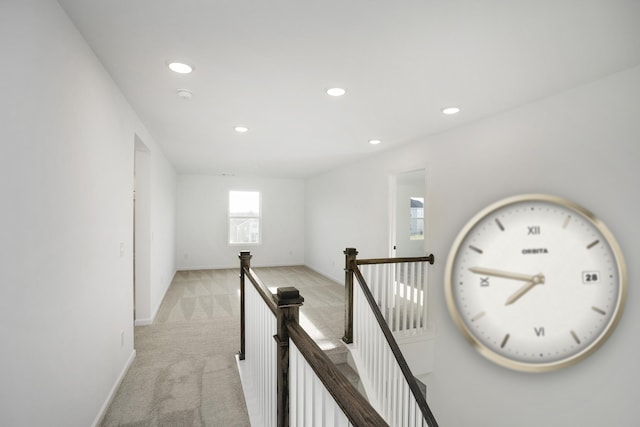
7 h 47 min
